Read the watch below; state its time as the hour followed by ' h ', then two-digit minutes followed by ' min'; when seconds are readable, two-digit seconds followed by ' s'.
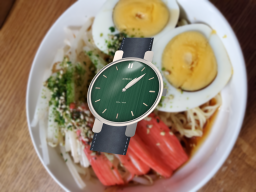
1 h 07 min
